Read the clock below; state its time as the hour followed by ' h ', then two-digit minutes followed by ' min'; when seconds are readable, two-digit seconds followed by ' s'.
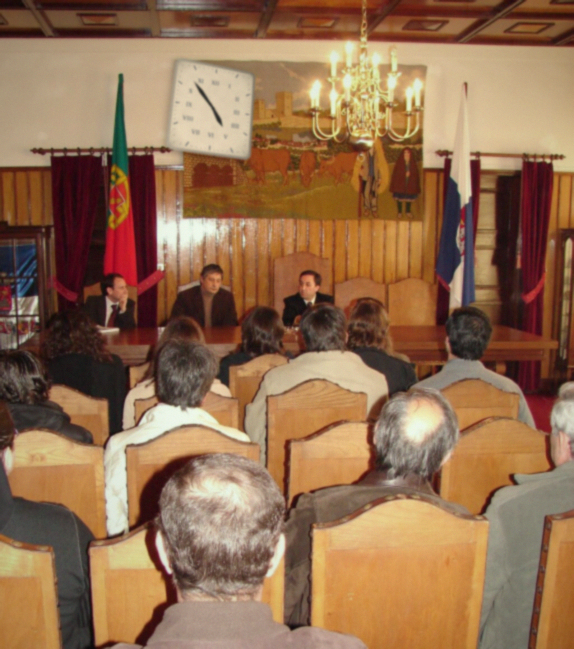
4 h 53 min
